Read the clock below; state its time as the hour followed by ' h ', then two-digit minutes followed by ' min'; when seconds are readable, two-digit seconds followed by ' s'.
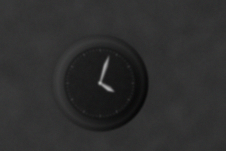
4 h 03 min
